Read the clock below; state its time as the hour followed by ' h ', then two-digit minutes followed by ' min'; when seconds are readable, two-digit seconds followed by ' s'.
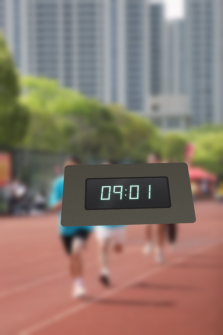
9 h 01 min
